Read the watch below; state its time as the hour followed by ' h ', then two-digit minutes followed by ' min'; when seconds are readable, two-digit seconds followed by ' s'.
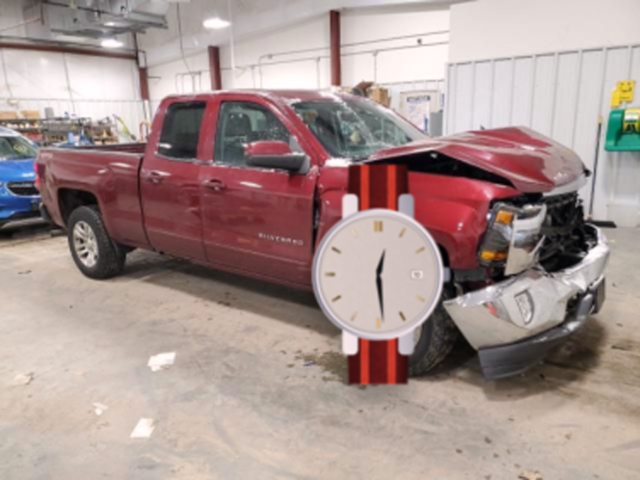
12 h 29 min
